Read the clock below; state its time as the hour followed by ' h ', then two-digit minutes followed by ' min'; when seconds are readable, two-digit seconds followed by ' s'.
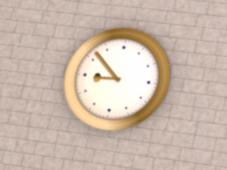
8 h 52 min
